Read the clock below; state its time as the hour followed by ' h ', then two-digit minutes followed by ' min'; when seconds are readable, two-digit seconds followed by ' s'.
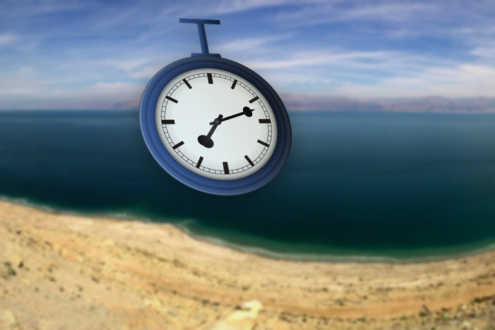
7 h 12 min
